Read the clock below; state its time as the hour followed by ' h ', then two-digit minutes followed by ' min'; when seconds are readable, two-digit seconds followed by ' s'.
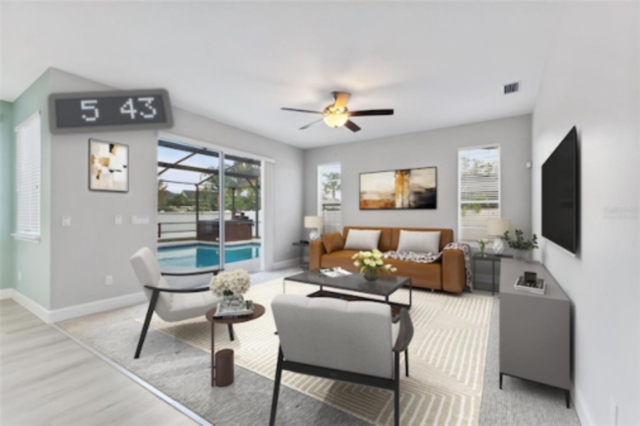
5 h 43 min
